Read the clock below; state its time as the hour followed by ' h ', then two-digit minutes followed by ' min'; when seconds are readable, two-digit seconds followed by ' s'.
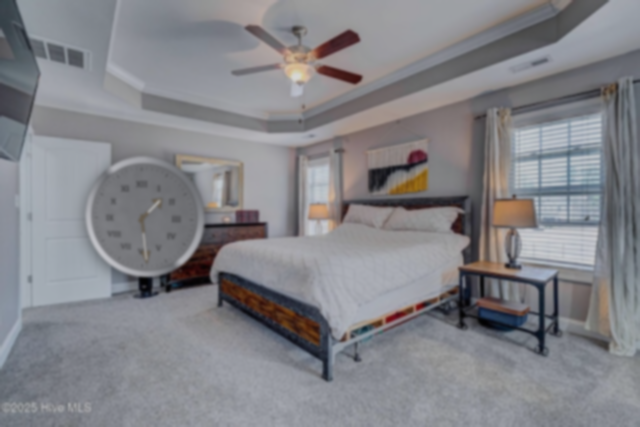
1 h 29 min
